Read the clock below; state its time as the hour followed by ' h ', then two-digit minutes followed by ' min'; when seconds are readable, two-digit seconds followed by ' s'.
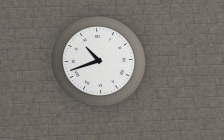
10 h 42 min
